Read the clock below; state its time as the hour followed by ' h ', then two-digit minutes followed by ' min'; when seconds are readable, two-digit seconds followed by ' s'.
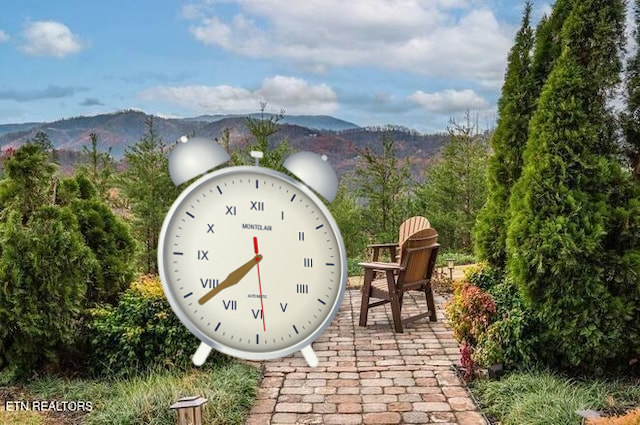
7 h 38 min 29 s
